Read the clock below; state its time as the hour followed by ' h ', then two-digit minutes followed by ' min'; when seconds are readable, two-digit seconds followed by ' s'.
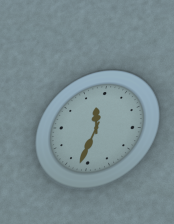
11 h 32 min
